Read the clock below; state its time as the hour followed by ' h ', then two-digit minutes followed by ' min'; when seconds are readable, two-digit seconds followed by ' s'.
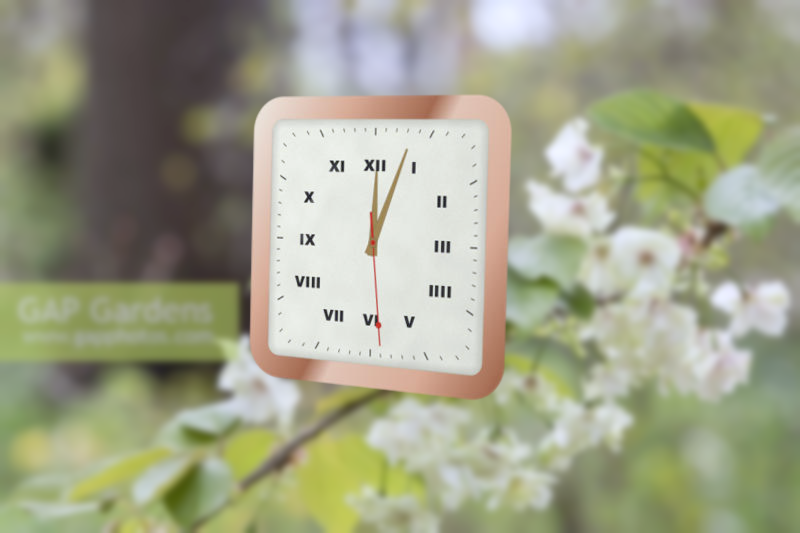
12 h 03 min 29 s
